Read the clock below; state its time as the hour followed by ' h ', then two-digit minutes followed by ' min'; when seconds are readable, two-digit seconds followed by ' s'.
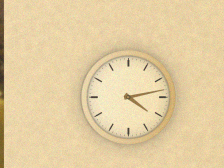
4 h 13 min
